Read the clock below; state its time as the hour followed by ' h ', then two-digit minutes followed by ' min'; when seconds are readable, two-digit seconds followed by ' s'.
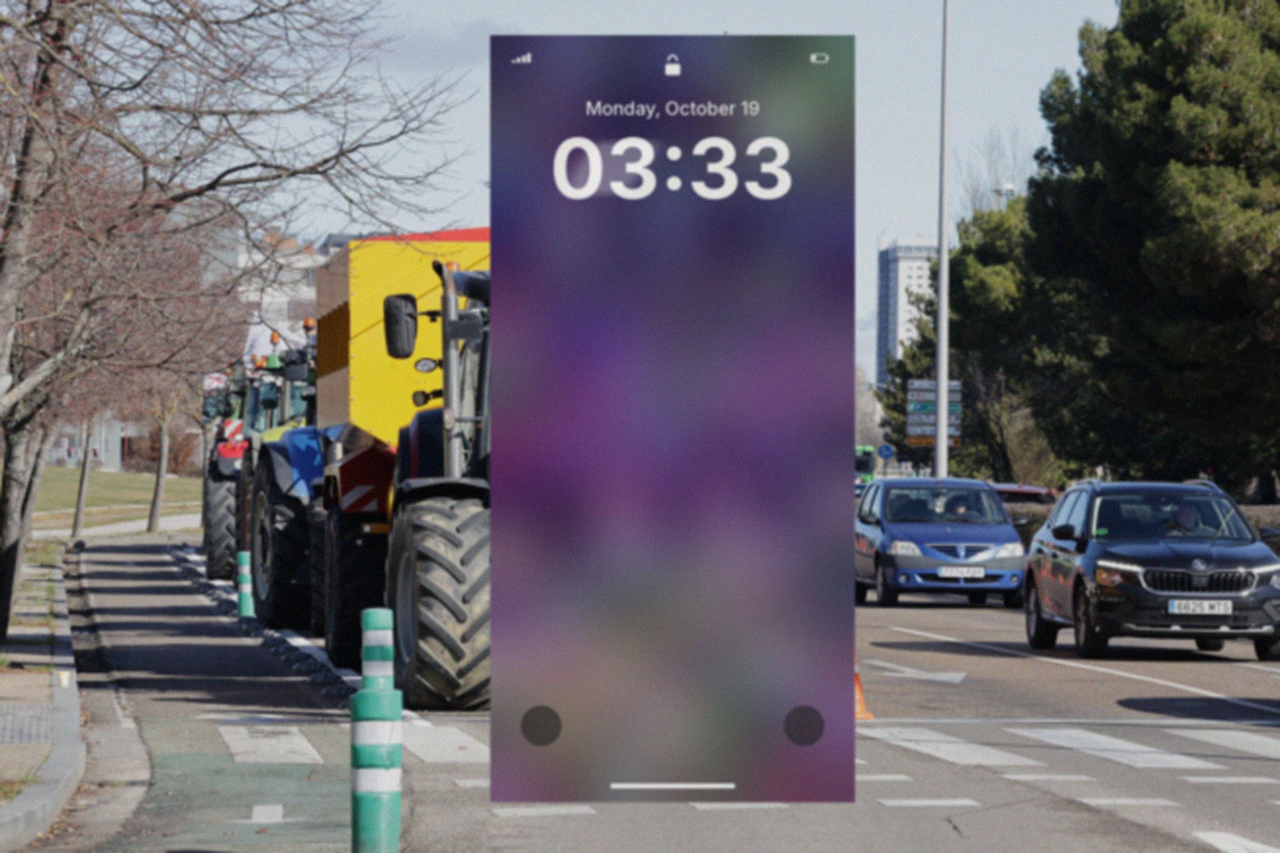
3 h 33 min
